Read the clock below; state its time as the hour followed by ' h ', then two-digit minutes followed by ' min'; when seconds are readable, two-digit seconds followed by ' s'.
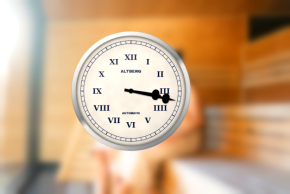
3 h 17 min
